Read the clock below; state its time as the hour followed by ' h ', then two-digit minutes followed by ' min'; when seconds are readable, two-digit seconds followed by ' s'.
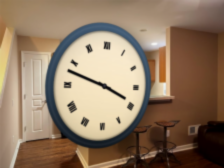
3 h 48 min
